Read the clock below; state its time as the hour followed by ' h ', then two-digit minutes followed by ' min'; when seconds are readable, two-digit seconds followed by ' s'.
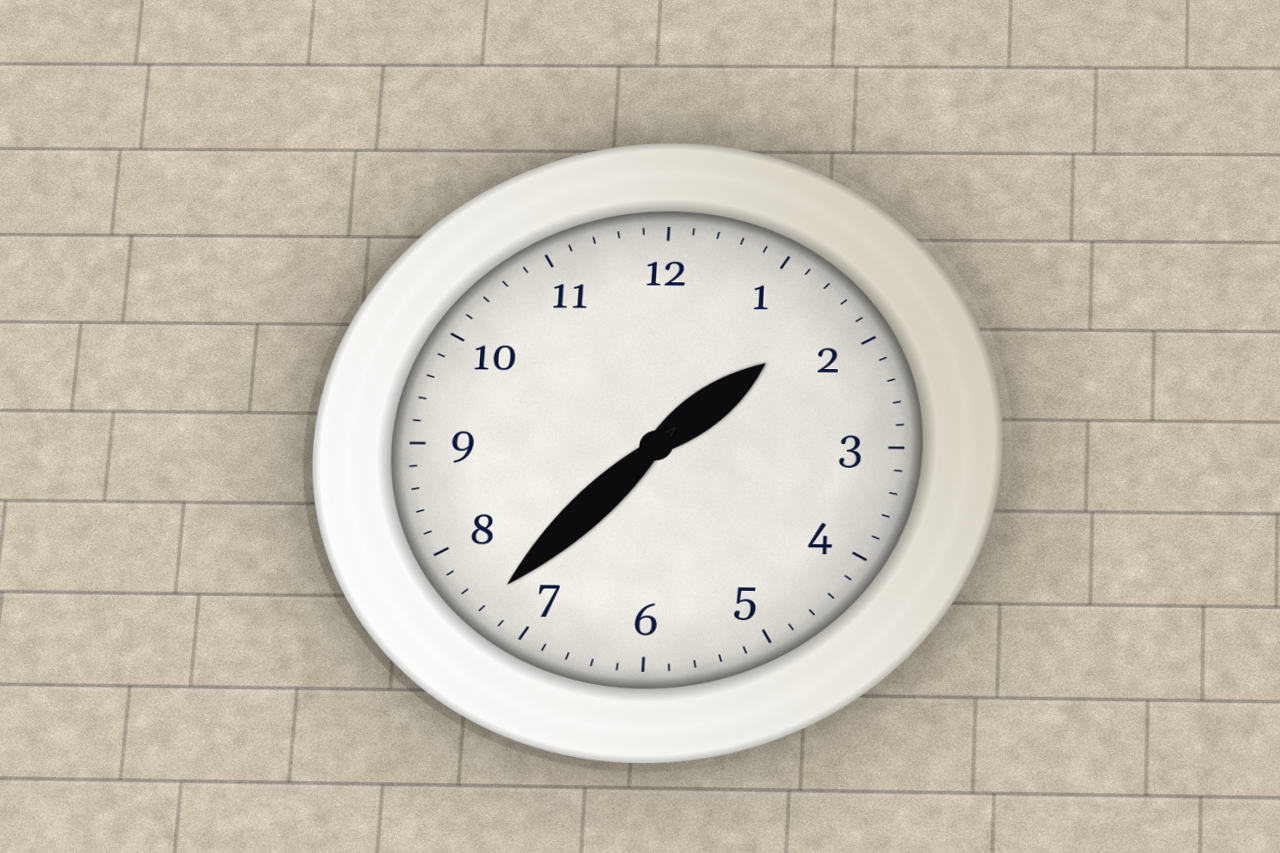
1 h 37 min
